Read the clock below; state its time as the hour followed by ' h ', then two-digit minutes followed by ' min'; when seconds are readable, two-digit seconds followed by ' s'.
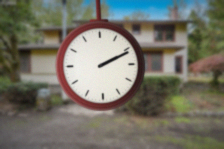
2 h 11 min
